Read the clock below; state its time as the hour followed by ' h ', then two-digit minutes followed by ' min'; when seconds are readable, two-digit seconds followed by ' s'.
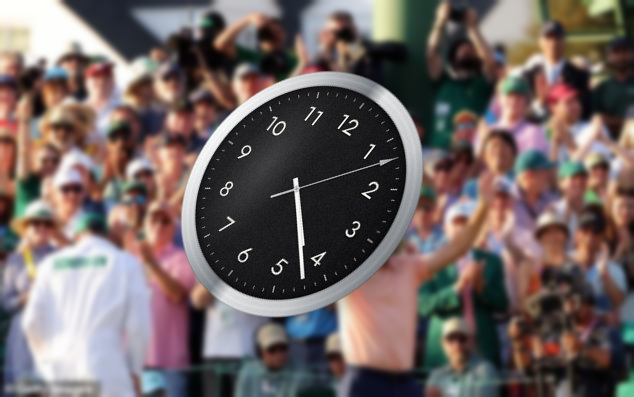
4 h 22 min 07 s
